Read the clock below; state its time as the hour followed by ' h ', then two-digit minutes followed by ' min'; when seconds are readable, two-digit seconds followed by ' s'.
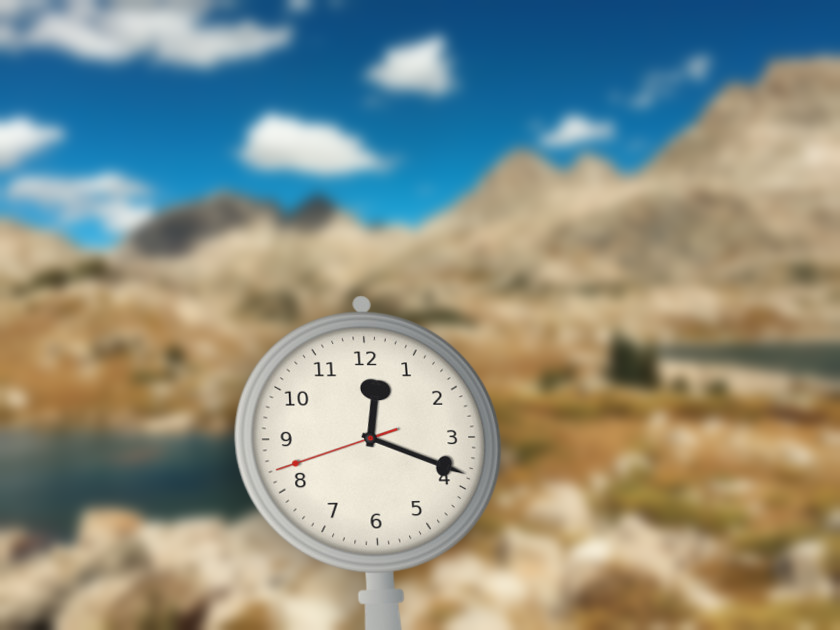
12 h 18 min 42 s
